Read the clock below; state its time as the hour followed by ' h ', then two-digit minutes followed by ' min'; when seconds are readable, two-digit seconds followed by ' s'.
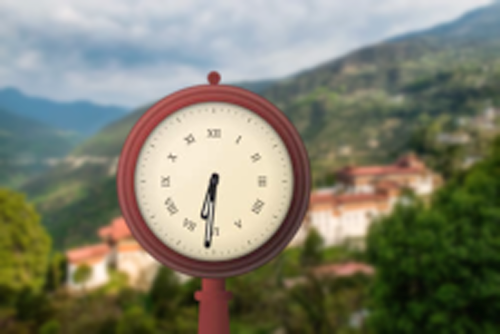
6 h 31 min
